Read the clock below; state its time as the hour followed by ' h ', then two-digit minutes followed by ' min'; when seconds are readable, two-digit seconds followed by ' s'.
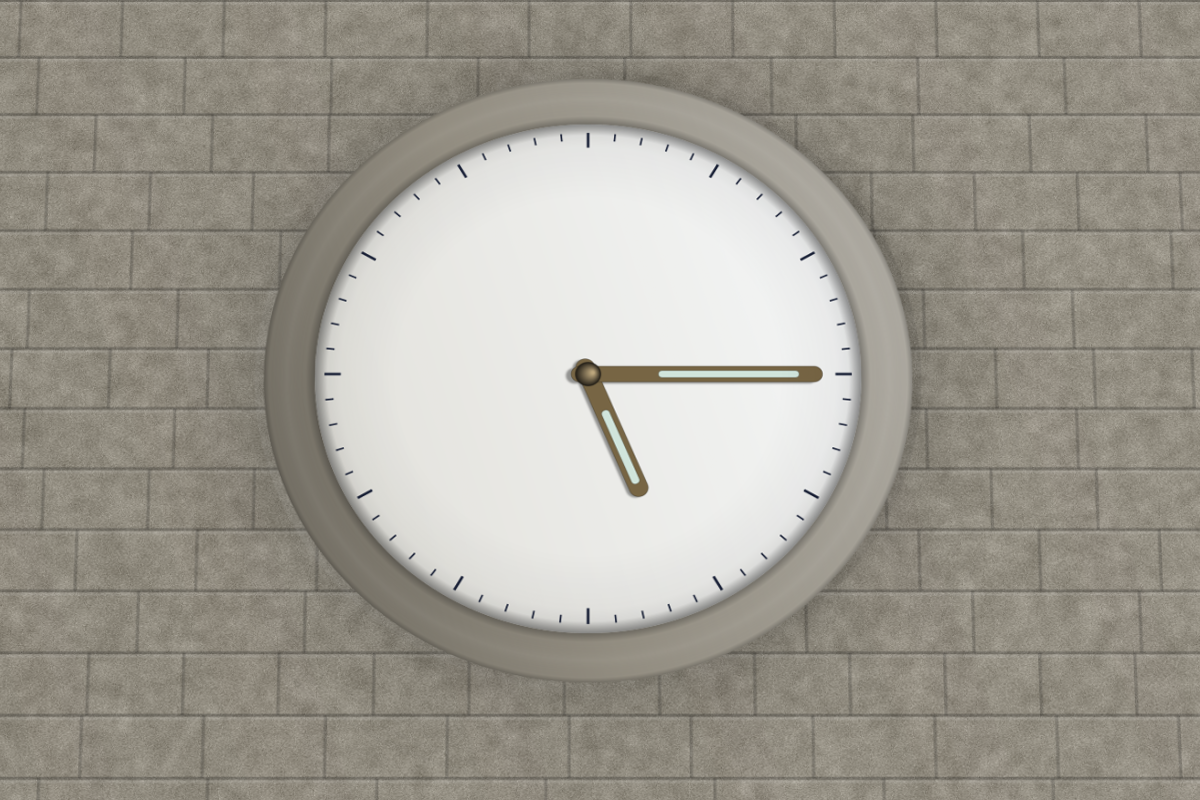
5 h 15 min
